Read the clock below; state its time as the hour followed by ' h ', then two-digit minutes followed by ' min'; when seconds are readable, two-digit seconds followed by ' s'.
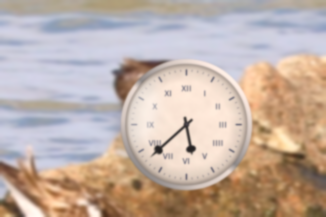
5 h 38 min
